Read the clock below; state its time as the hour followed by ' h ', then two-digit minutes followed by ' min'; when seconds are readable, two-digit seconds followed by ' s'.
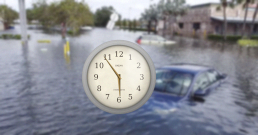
5 h 54 min
